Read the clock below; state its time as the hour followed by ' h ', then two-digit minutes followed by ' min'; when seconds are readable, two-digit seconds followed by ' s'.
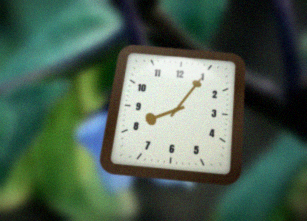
8 h 05 min
